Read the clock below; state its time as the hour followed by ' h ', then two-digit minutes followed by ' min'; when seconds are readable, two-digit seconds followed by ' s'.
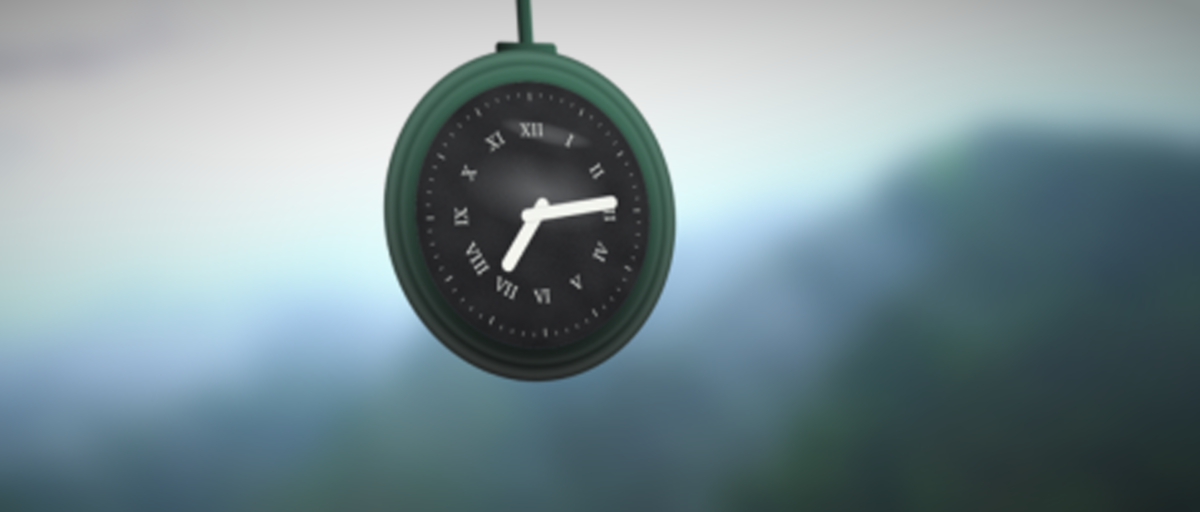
7 h 14 min
